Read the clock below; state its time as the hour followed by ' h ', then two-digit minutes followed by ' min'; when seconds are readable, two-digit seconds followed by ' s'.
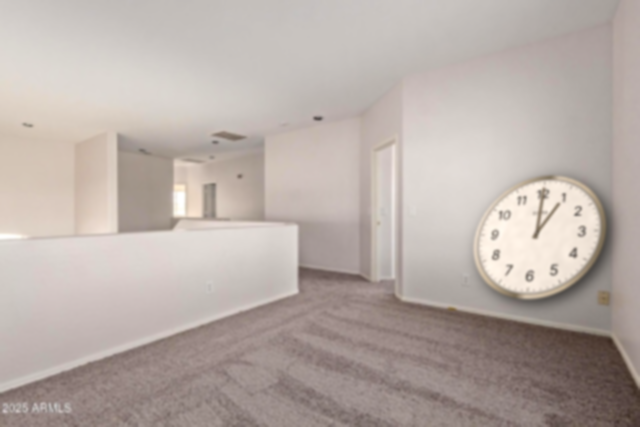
1 h 00 min
